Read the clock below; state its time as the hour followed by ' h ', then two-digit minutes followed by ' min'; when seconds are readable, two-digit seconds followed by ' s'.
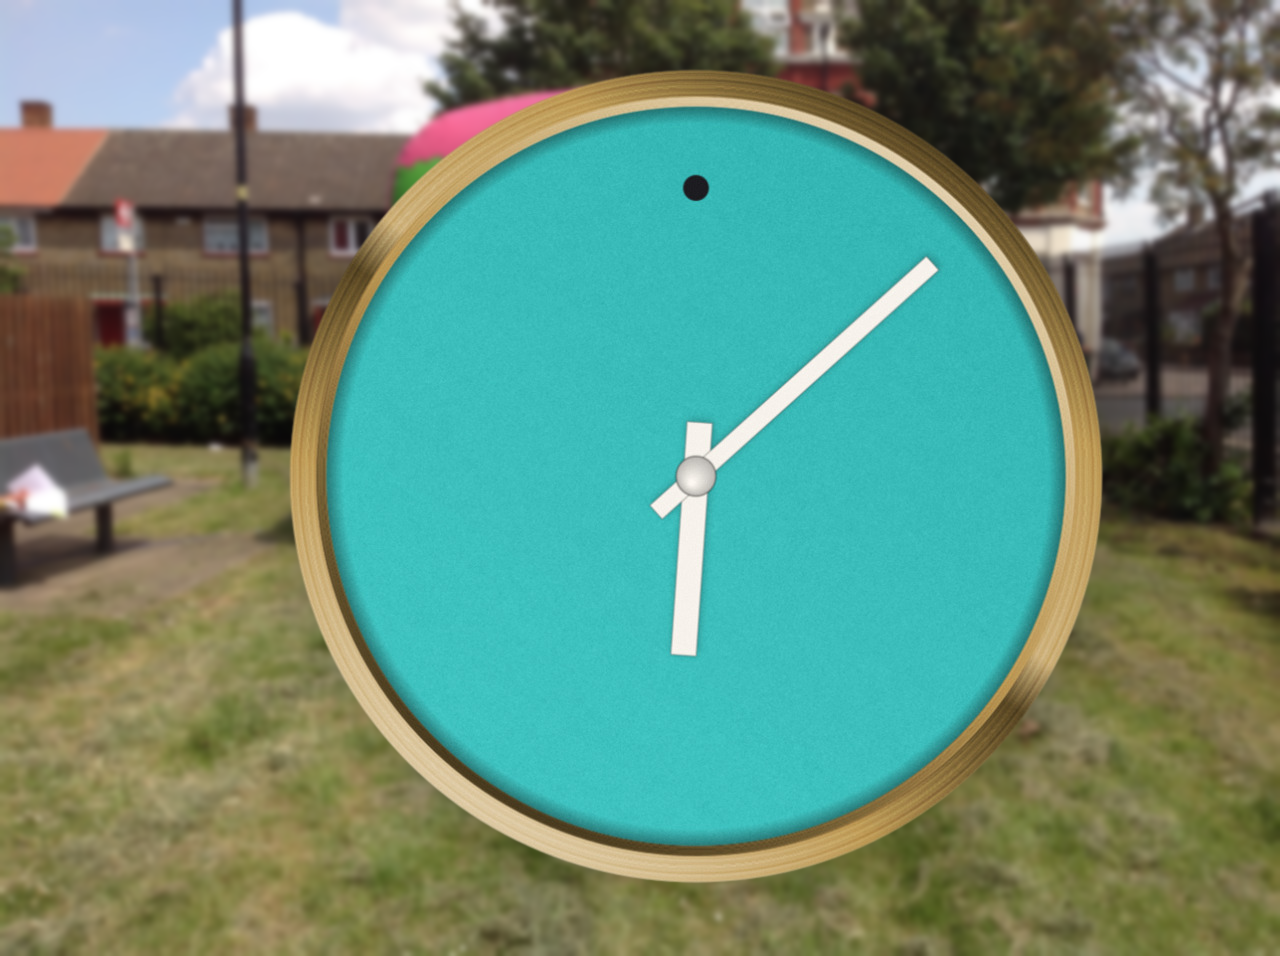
6 h 08 min
